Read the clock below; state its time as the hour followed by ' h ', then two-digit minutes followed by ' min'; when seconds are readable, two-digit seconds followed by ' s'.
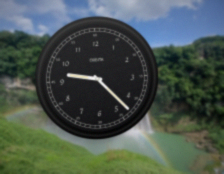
9 h 23 min
